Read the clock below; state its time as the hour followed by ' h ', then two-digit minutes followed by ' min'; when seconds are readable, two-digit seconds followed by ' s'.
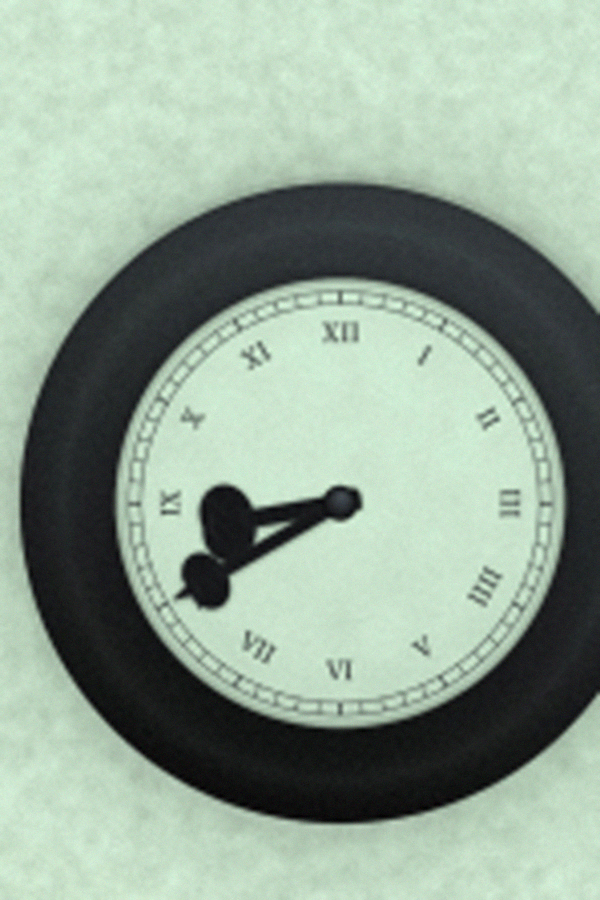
8 h 40 min
